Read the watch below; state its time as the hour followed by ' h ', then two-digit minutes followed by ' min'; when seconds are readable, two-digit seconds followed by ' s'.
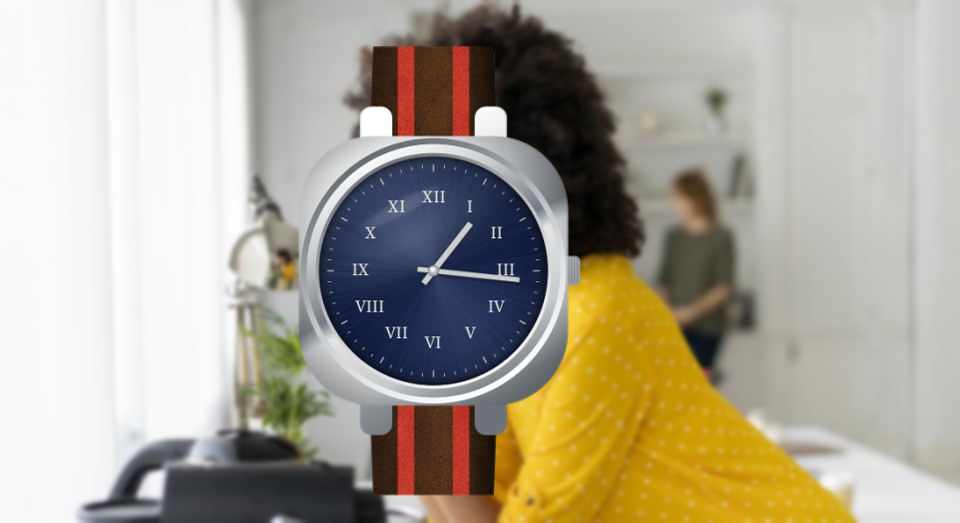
1 h 16 min
